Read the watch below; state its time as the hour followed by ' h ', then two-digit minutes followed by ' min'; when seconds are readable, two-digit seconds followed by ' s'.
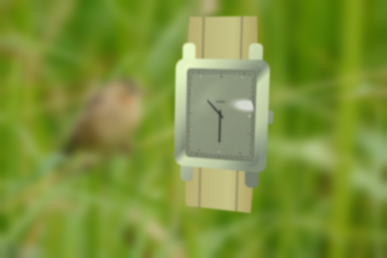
10 h 30 min
